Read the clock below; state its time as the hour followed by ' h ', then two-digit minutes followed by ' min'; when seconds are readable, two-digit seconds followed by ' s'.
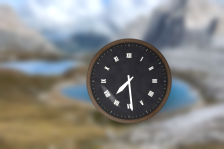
7 h 29 min
